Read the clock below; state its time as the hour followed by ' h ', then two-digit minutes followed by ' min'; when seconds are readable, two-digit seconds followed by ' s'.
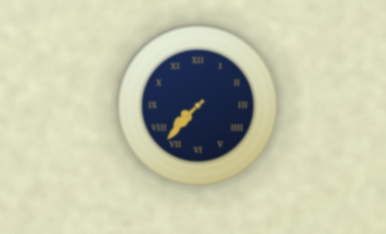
7 h 37 min
